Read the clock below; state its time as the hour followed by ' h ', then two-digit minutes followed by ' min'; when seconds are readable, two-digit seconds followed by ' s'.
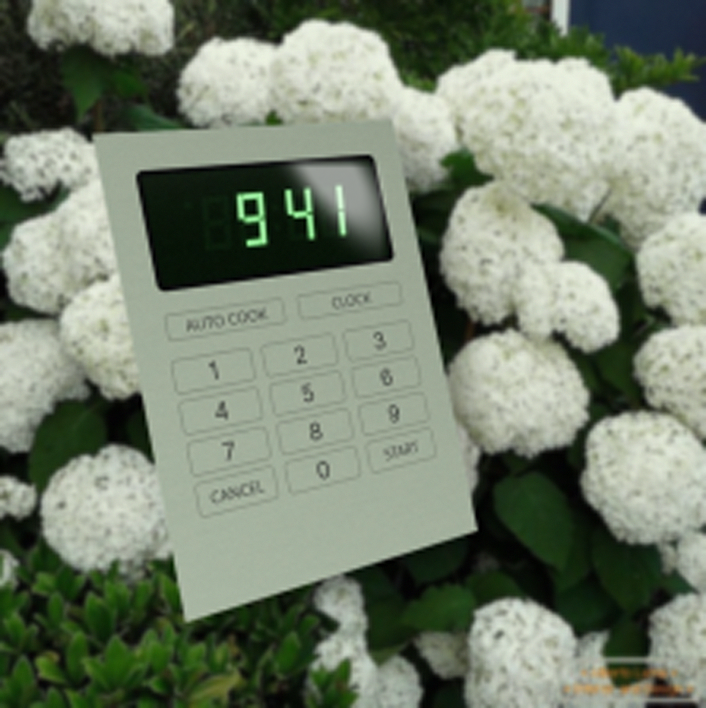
9 h 41 min
